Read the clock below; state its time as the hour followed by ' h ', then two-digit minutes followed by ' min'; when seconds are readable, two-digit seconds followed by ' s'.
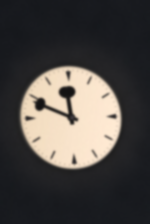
11 h 49 min
